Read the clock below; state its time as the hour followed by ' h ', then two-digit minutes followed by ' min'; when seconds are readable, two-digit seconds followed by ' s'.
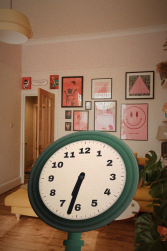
6 h 32 min
